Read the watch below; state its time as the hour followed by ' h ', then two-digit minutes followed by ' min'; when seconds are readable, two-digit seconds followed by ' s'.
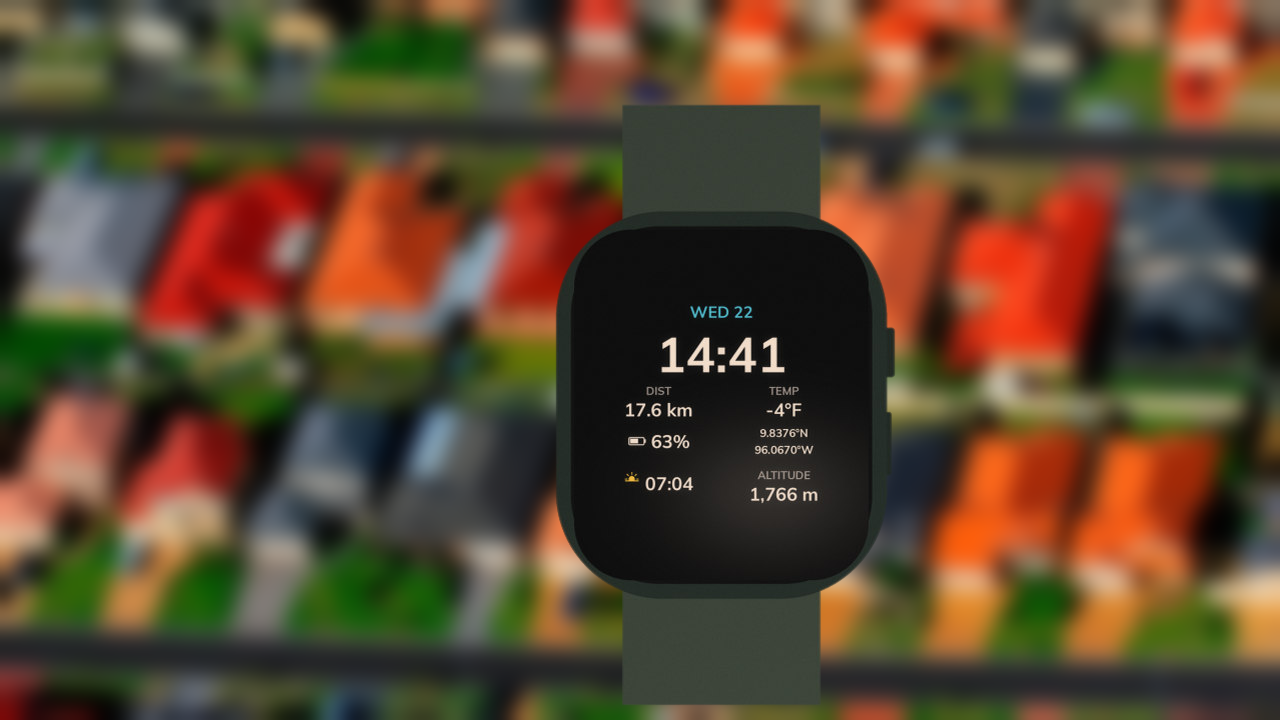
14 h 41 min
